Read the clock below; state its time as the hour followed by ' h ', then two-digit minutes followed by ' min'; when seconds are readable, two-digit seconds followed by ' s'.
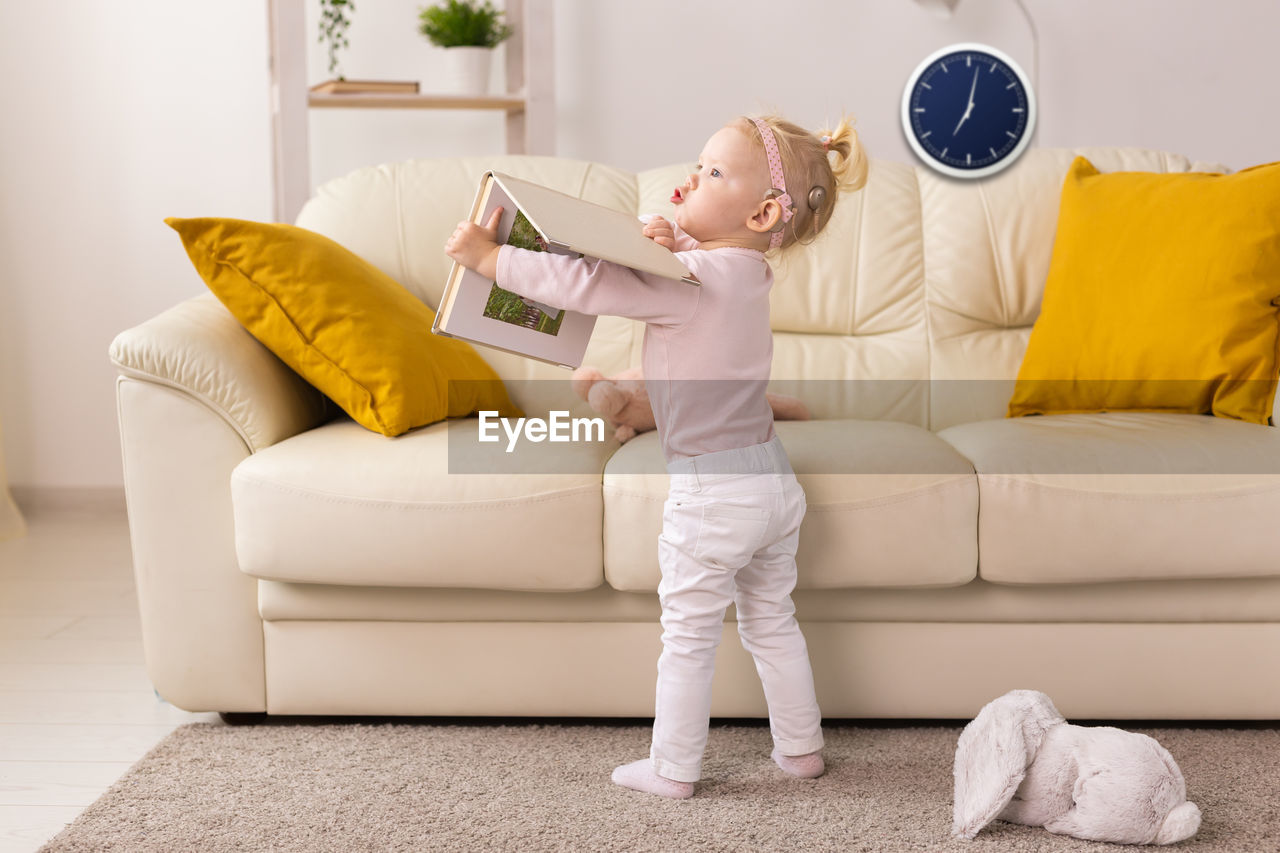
7 h 02 min
